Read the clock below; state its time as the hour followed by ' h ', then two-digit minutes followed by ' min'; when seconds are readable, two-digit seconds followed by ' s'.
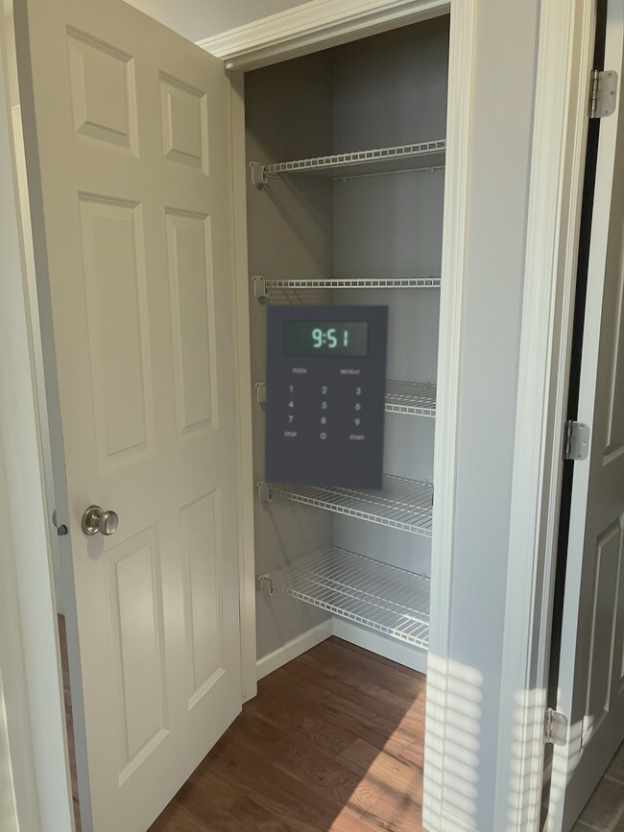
9 h 51 min
